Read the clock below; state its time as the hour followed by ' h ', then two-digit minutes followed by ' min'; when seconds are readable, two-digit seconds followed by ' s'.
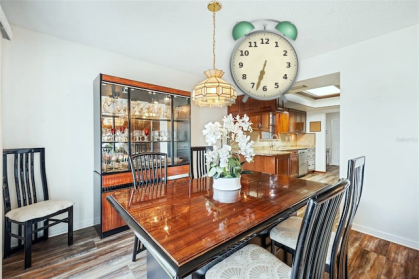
6 h 33 min
